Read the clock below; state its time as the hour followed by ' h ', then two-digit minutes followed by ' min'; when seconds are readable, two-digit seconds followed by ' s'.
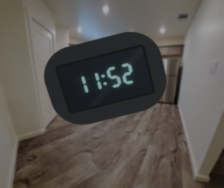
11 h 52 min
